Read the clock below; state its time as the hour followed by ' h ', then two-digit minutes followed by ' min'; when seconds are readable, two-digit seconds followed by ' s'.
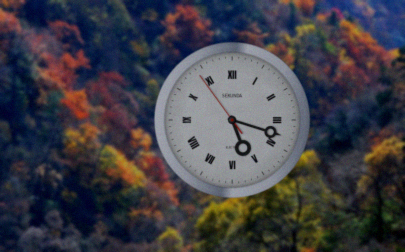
5 h 17 min 54 s
